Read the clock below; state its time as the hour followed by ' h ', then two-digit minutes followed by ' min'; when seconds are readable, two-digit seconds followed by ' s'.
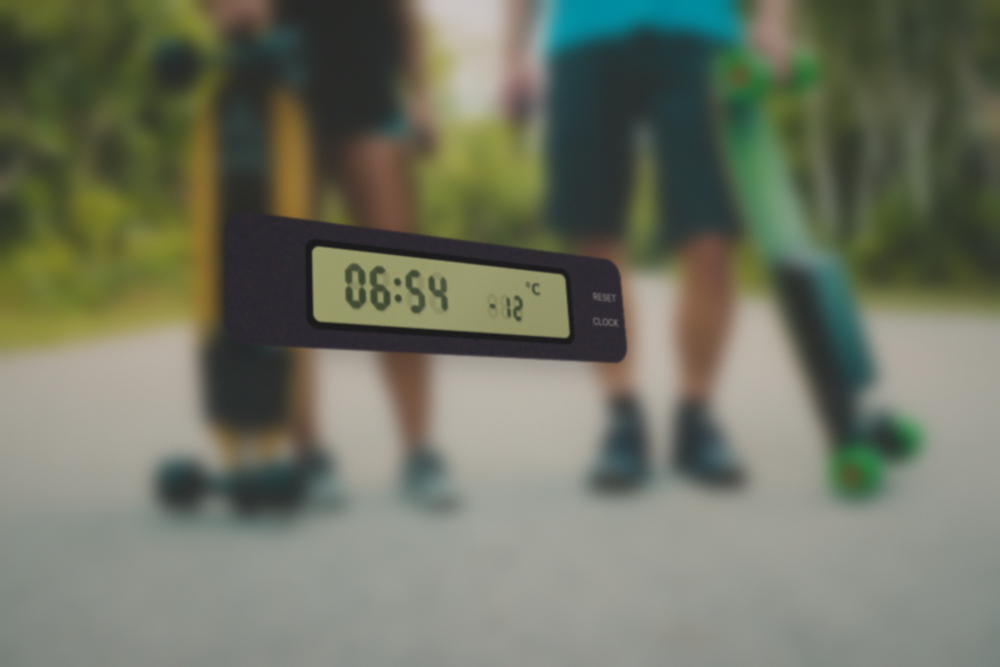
6 h 54 min
